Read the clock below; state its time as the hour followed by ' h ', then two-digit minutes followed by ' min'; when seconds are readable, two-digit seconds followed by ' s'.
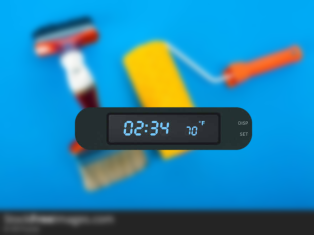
2 h 34 min
